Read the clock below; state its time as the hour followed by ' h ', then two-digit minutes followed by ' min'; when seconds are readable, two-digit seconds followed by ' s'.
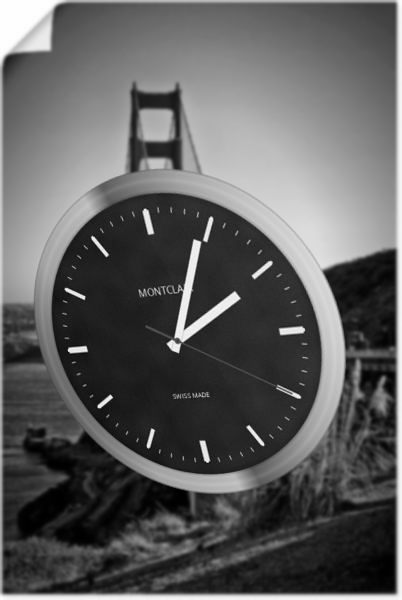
2 h 04 min 20 s
